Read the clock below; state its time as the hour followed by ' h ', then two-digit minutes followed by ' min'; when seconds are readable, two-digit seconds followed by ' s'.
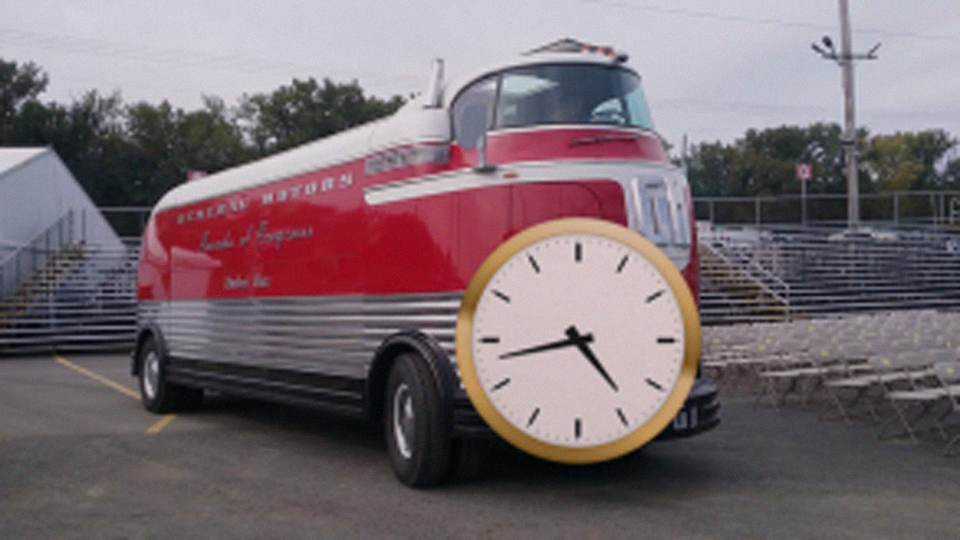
4 h 43 min
